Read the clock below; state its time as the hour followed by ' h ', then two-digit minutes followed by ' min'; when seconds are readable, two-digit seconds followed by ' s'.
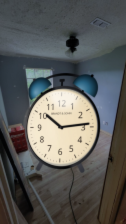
10 h 14 min
